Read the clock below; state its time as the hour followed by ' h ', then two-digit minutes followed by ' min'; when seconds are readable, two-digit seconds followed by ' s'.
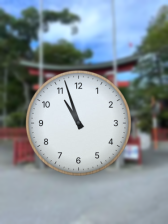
10 h 57 min
